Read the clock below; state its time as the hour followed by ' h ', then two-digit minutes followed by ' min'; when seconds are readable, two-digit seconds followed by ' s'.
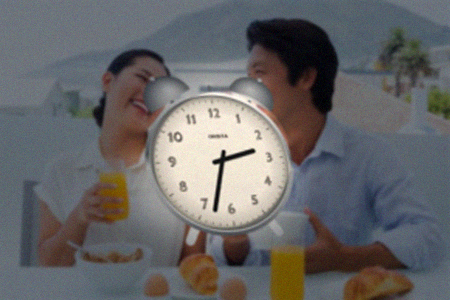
2 h 33 min
